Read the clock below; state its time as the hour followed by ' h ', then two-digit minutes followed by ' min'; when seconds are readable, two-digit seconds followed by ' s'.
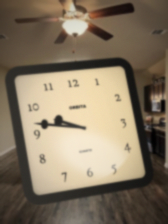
9 h 47 min
